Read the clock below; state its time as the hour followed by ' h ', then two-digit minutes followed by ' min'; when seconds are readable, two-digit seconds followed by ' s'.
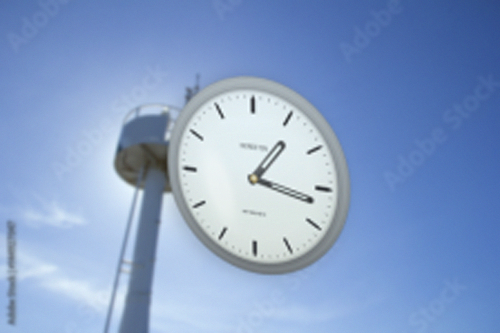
1 h 17 min
